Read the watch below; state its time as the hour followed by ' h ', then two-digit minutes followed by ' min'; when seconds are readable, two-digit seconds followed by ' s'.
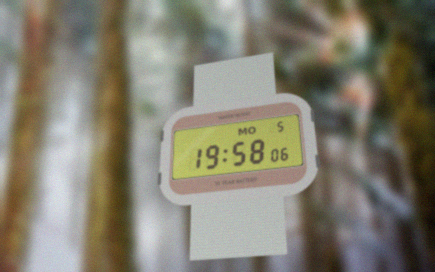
19 h 58 min 06 s
